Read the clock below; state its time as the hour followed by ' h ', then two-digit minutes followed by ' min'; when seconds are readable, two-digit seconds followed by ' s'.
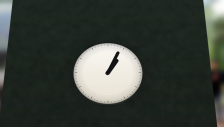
1 h 04 min
